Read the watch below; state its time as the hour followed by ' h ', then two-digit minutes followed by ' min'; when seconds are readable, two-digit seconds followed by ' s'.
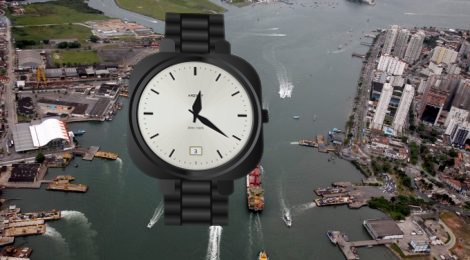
12 h 21 min
